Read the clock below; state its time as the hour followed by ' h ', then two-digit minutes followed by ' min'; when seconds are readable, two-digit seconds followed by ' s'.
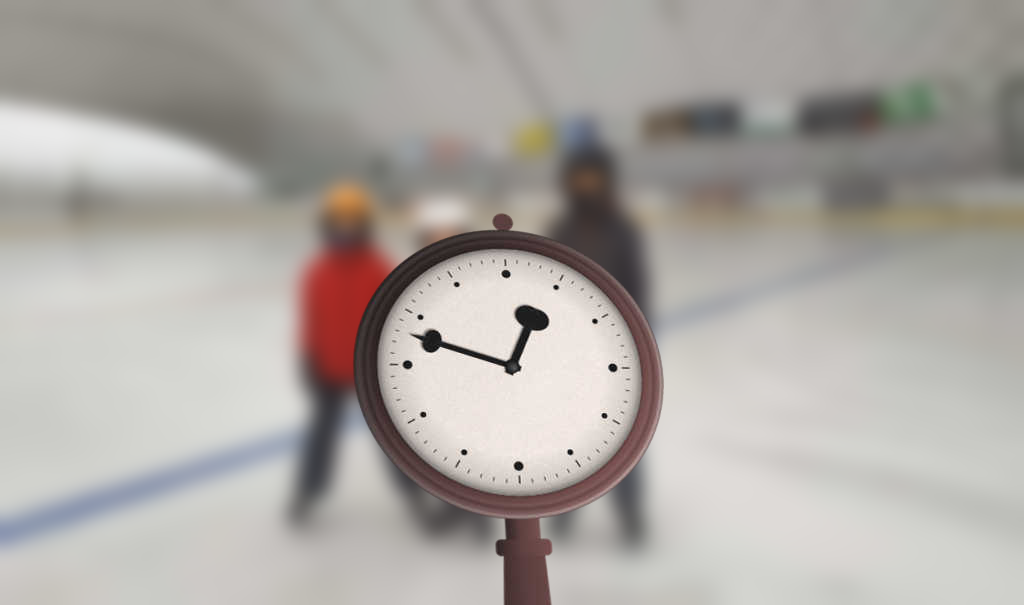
12 h 48 min
